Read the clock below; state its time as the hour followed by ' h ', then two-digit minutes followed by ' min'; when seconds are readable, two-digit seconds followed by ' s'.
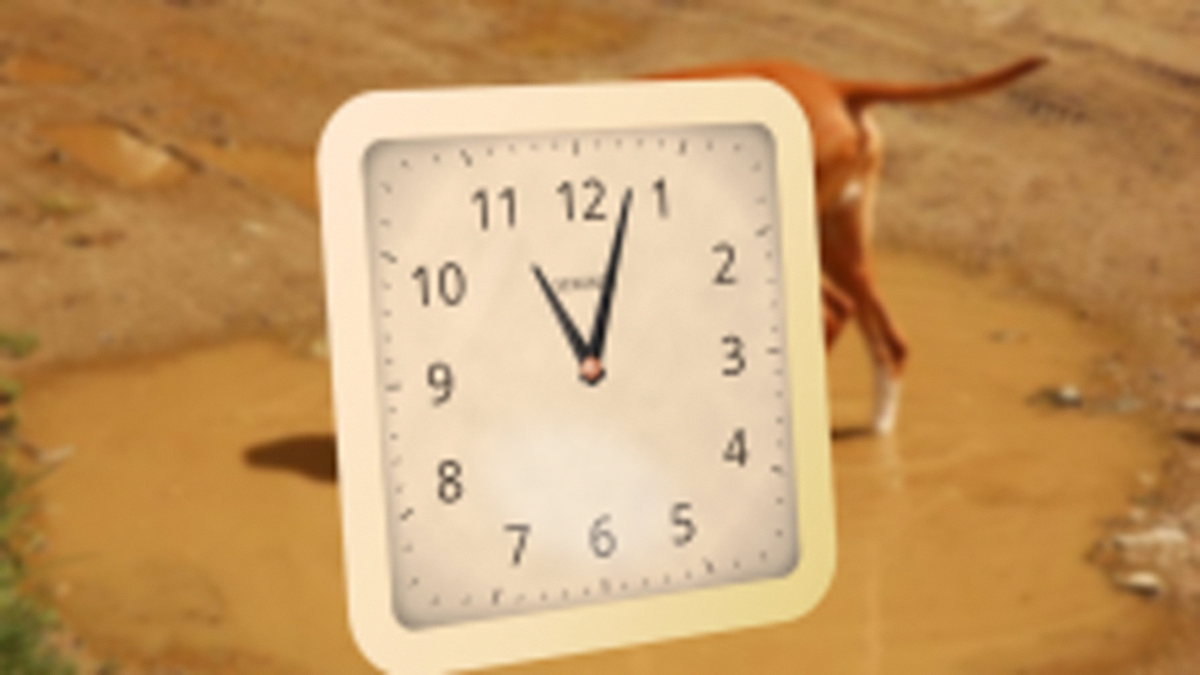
11 h 03 min
